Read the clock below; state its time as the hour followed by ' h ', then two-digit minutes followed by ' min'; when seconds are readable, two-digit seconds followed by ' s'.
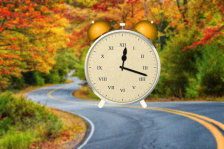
12 h 18 min
